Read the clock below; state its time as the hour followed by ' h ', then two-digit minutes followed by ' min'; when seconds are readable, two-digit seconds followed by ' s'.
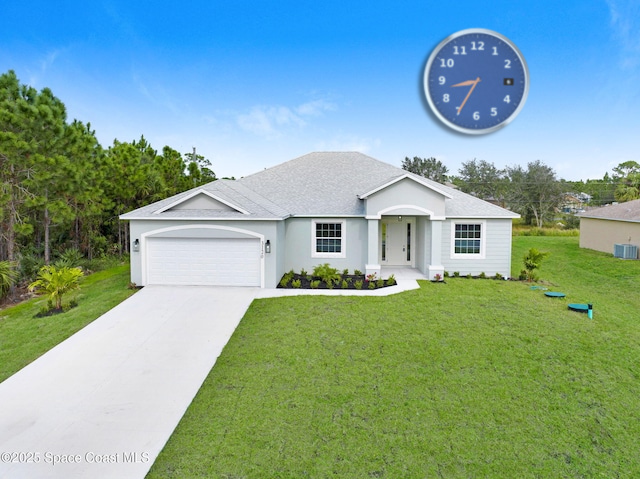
8 h 35 min
